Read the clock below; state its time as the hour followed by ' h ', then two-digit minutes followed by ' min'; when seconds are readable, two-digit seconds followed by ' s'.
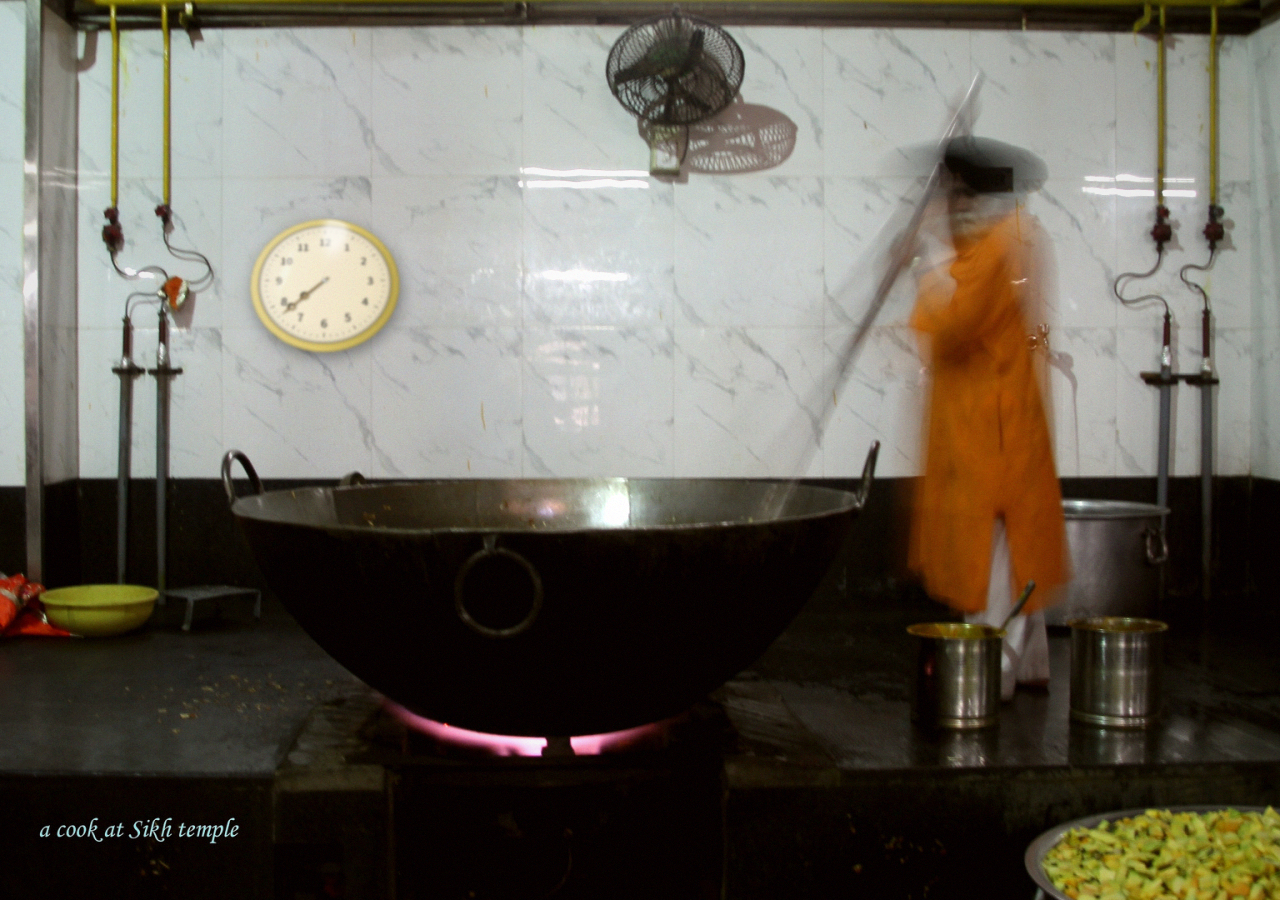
7 h 38 min
